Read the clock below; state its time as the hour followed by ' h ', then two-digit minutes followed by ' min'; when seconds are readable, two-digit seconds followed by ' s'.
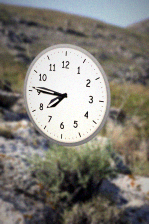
7 h 46 min
